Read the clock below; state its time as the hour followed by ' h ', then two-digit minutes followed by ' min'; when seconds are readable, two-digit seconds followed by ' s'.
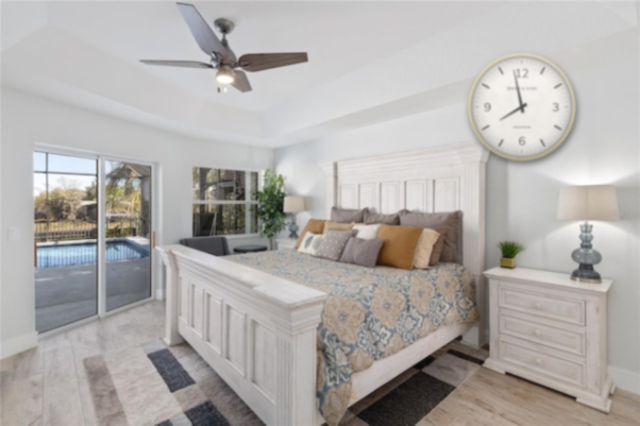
7 h 58 min
